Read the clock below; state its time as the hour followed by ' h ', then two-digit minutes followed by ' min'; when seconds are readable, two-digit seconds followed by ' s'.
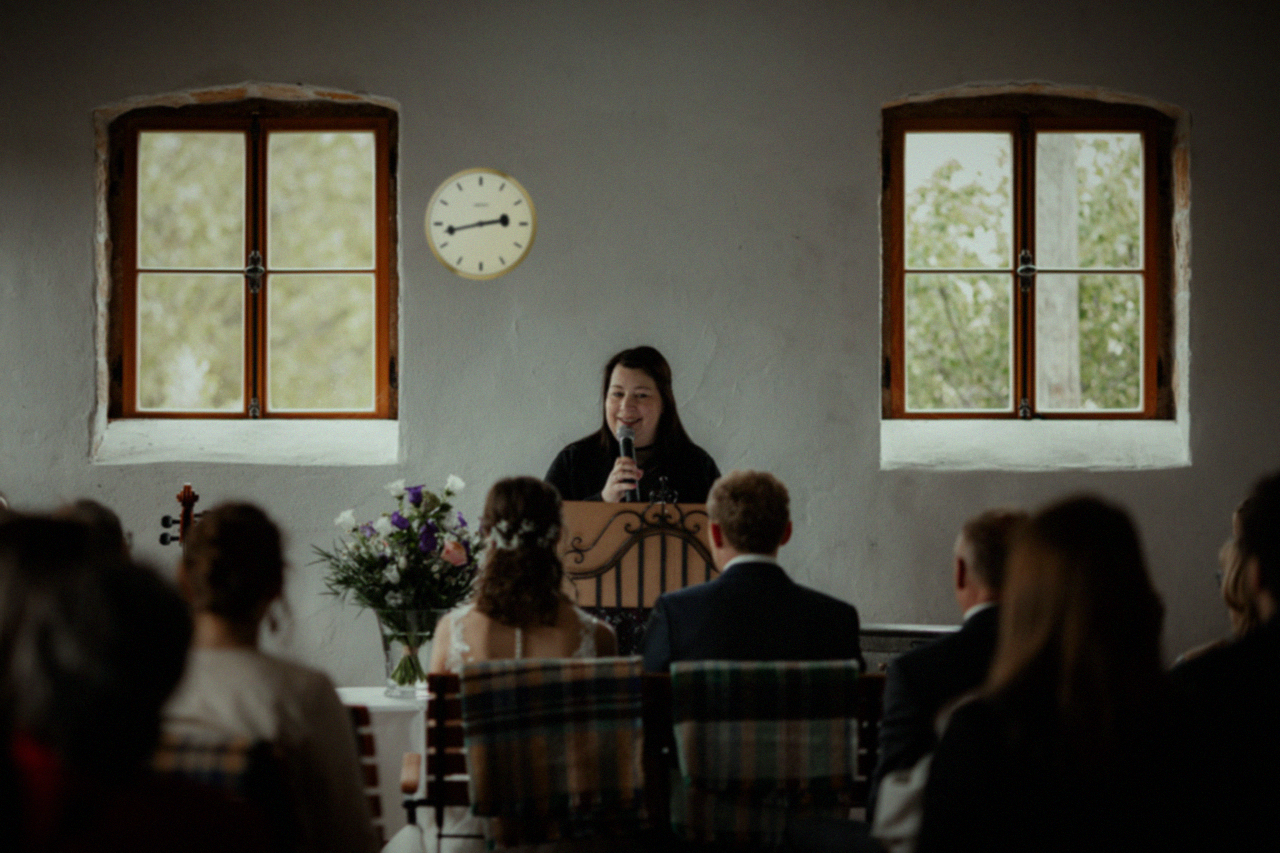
2 h 43 min
